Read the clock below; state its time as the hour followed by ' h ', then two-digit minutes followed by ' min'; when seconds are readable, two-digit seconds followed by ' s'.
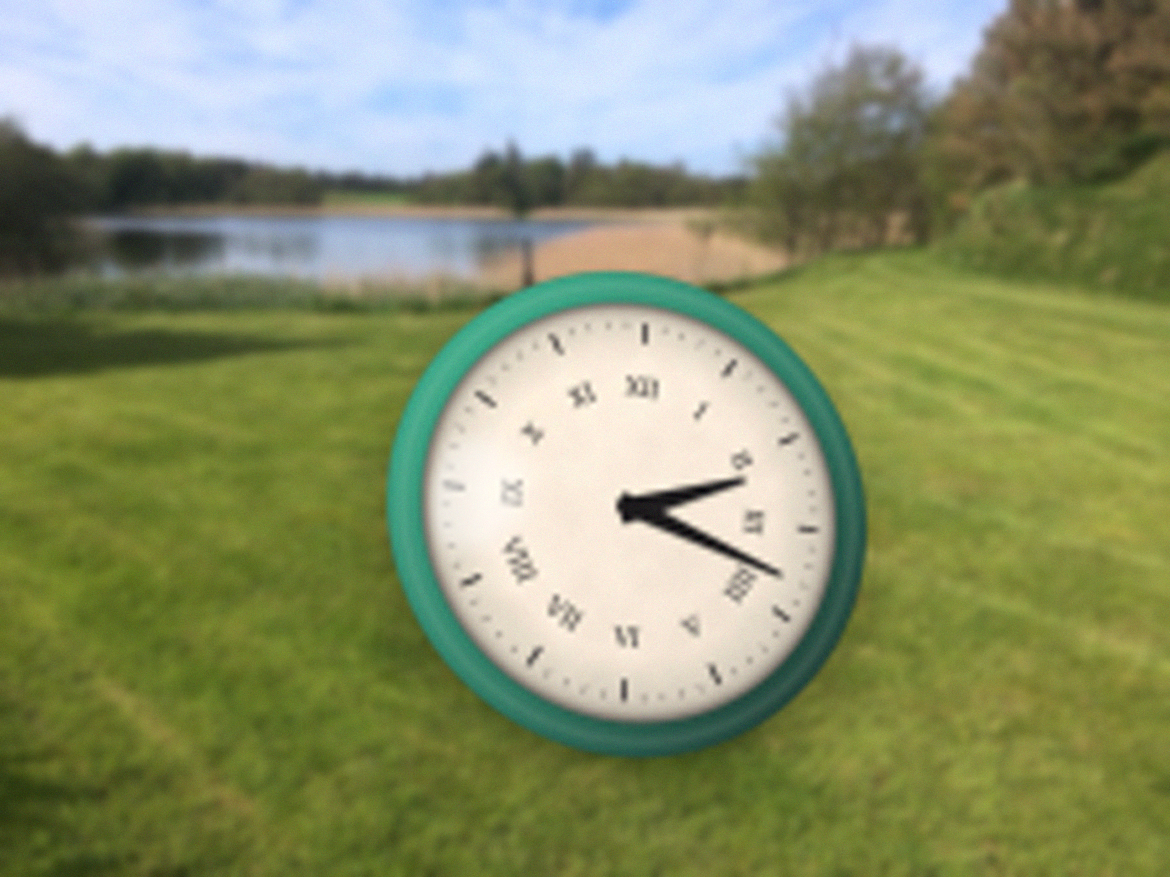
2 h 18 min
